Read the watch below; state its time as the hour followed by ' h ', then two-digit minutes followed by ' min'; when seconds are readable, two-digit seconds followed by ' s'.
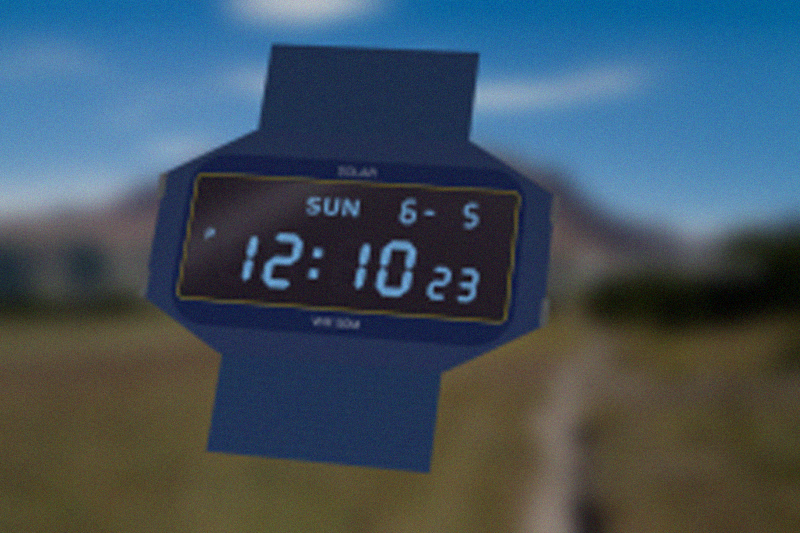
12 h 10 min 23 s
